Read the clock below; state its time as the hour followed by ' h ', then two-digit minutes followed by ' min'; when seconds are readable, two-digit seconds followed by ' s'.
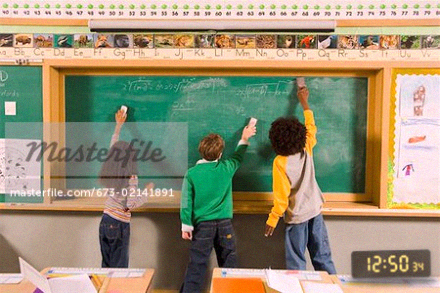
12 h 50 min 34 s
